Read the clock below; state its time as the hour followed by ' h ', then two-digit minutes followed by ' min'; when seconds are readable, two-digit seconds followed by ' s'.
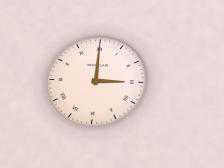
3 h 00 min
